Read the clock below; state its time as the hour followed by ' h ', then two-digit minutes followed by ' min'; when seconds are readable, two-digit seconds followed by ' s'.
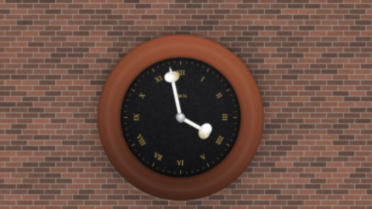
3 h 58 min
